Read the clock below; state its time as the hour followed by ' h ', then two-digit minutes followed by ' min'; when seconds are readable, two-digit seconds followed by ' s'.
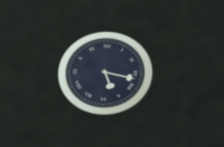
5 h 17 min
